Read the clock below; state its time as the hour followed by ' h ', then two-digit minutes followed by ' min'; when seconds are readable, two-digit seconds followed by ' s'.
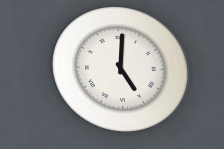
5 h 01 min
